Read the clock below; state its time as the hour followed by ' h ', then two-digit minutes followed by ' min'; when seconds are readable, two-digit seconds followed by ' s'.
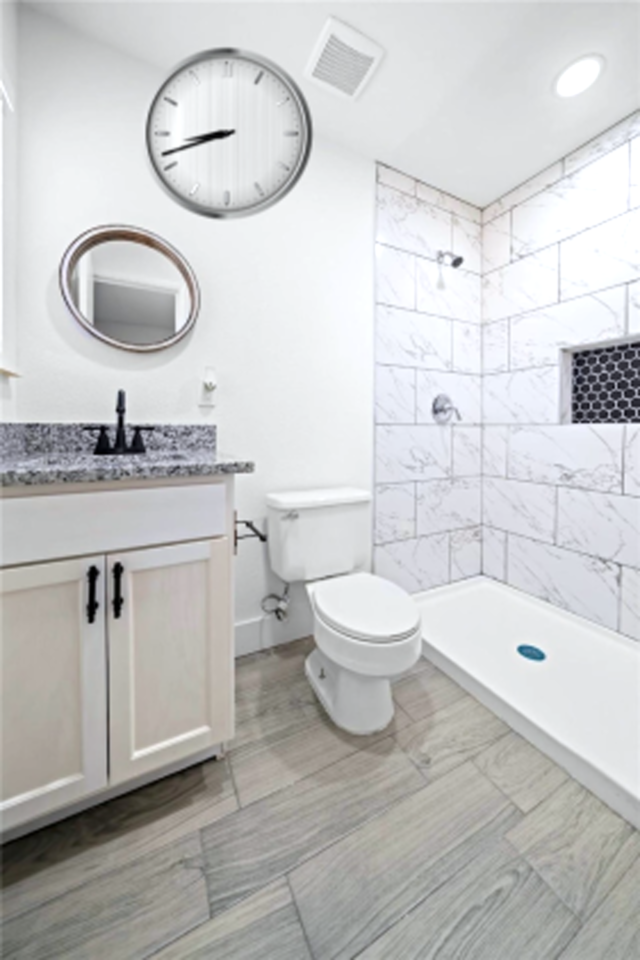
8 h 42 min
